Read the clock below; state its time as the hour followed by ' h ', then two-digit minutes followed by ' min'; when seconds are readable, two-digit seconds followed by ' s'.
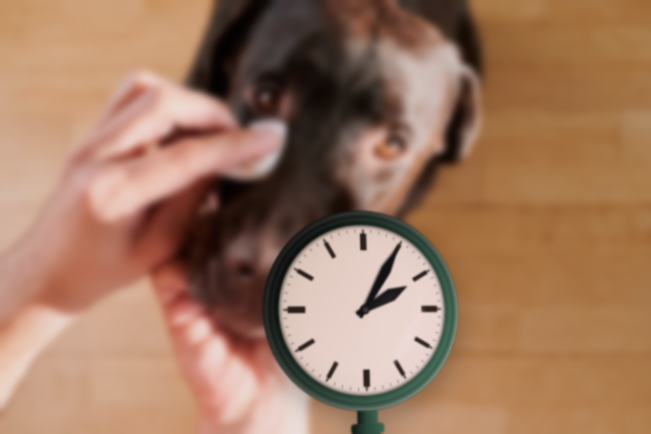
2 h 05 min
